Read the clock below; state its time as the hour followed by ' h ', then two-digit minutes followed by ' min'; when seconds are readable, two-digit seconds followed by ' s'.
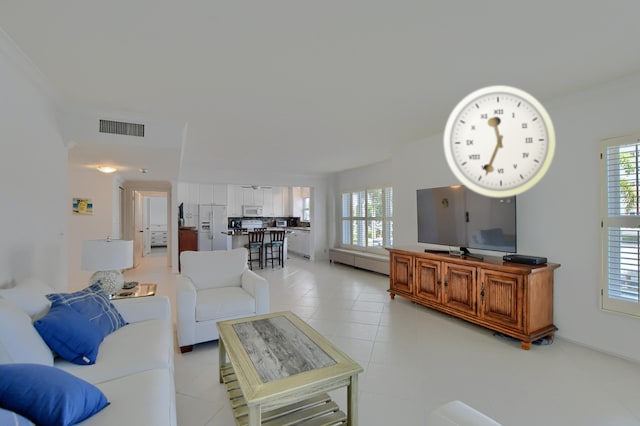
11 h 34 min
